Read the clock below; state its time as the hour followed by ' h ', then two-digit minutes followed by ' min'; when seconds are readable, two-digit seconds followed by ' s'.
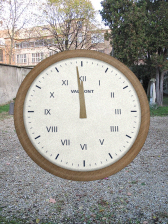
11 h 59 min
